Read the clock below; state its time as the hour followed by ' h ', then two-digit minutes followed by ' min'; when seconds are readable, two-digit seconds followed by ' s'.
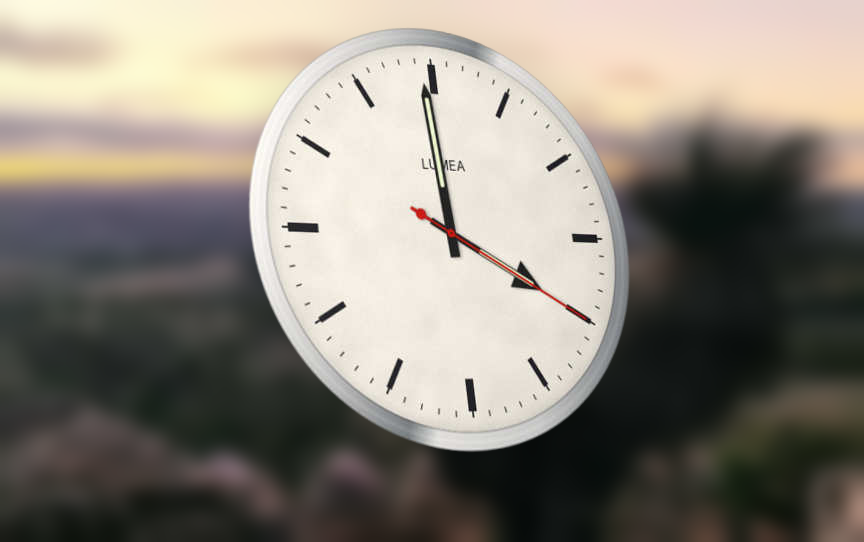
3 h 59 min 20 s
